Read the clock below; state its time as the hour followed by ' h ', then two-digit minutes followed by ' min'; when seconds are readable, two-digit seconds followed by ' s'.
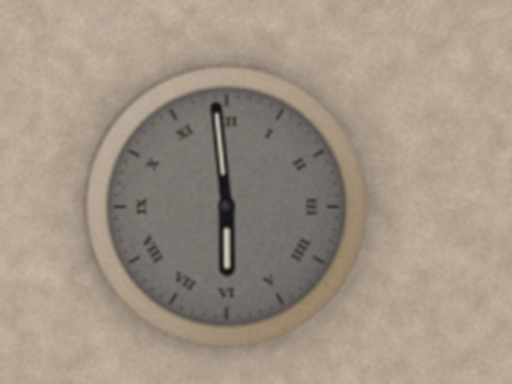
5 h 59 min
